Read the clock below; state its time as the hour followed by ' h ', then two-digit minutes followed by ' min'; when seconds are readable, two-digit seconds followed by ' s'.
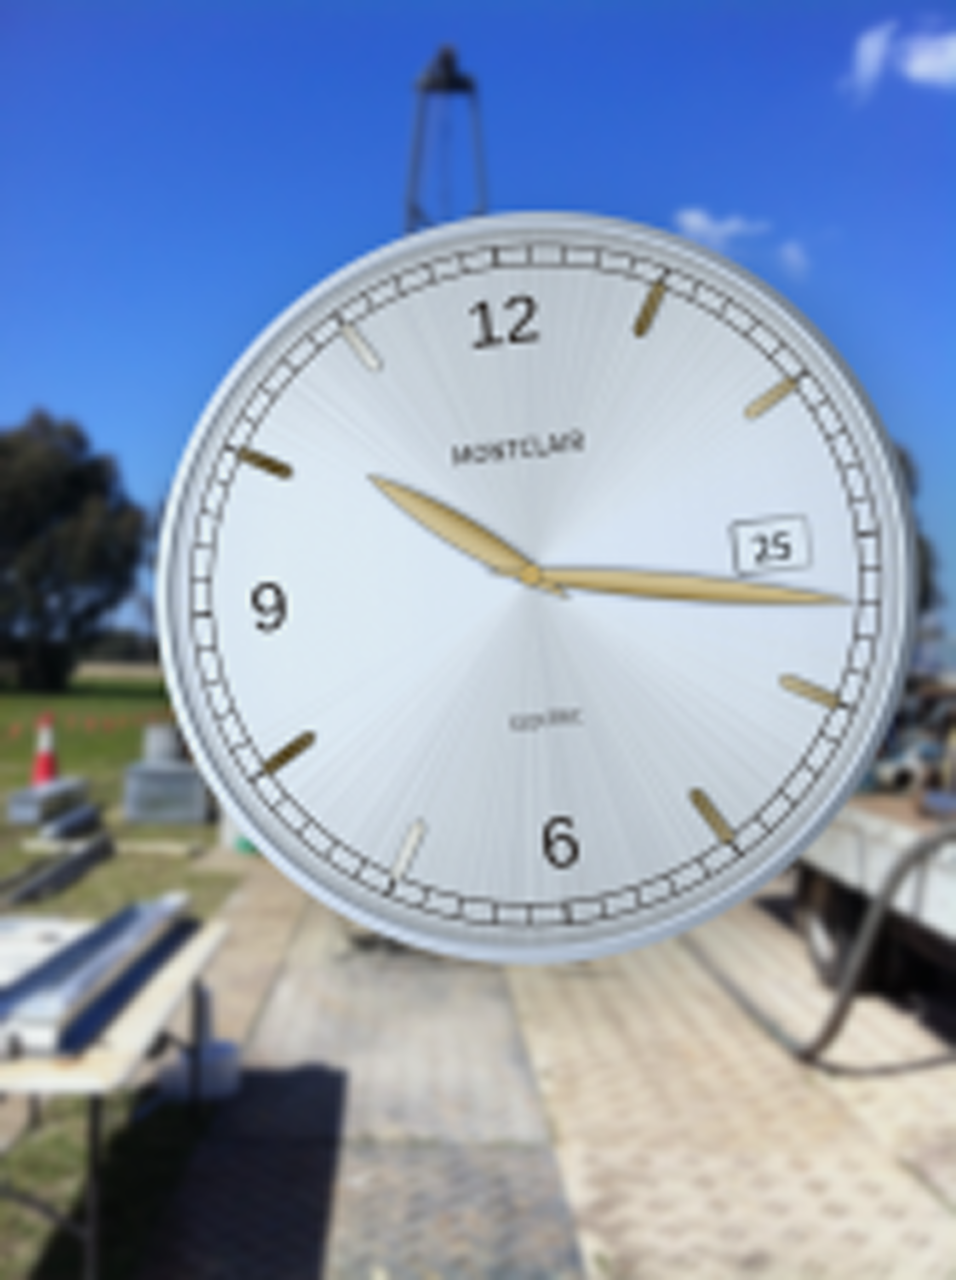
10 h 17 min
